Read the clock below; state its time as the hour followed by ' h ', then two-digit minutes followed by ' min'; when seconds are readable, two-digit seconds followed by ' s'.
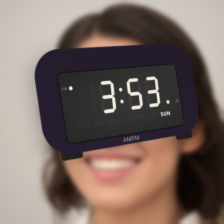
3 h 53 min
